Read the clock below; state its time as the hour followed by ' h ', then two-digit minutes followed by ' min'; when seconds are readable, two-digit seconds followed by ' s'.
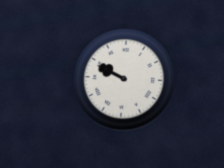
9 h 49 min
